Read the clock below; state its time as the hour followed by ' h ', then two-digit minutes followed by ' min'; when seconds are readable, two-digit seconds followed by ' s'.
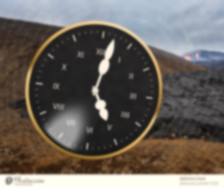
5 h 02 min
